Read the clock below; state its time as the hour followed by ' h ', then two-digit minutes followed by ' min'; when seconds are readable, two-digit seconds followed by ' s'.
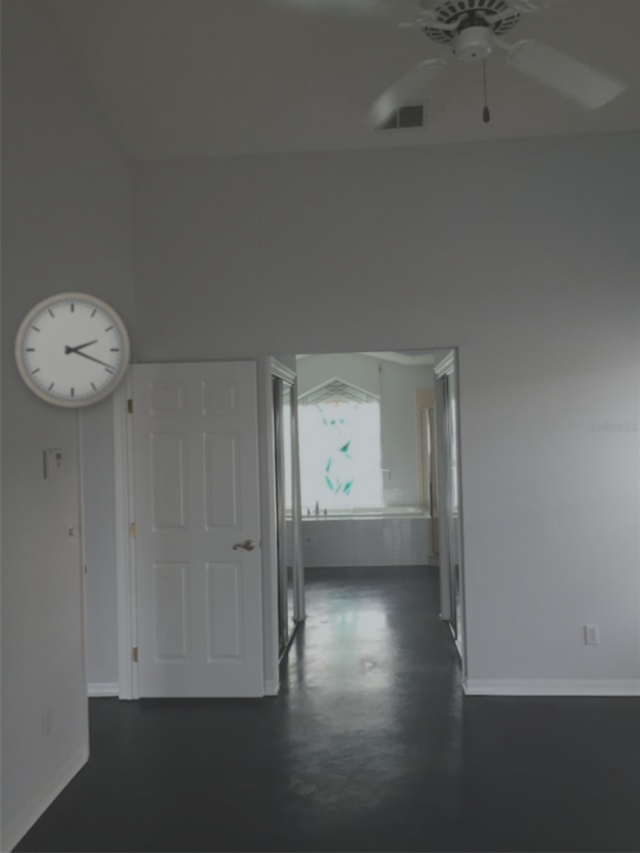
2 h 19 min
